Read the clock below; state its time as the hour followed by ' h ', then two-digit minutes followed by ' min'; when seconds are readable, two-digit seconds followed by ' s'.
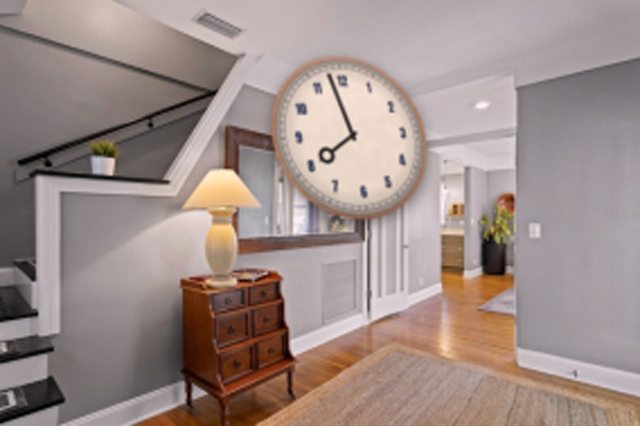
7 h 58 min
